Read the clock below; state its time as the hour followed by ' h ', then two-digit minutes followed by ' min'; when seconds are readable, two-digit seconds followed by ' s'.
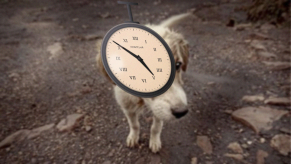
4 h 51 min
